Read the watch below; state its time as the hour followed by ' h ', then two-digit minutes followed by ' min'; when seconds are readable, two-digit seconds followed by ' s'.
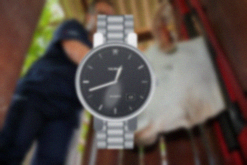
12 h 42 min
